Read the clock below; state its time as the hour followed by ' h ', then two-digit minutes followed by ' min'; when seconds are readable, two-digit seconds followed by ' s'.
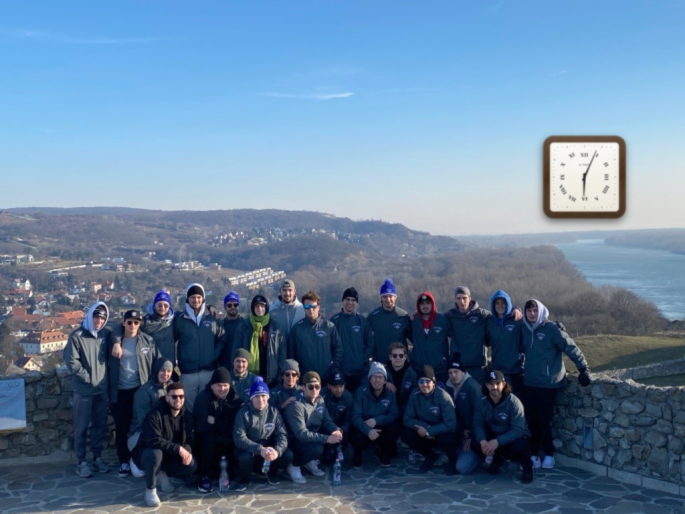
6 h 04 min
